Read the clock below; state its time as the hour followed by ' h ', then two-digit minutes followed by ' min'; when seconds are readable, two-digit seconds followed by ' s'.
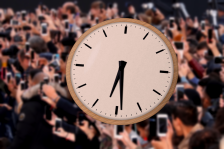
6 h 29 min
